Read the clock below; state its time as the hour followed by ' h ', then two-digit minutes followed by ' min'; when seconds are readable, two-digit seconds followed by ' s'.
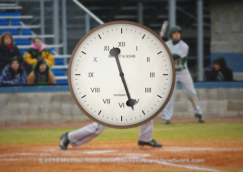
11 h 27 min
